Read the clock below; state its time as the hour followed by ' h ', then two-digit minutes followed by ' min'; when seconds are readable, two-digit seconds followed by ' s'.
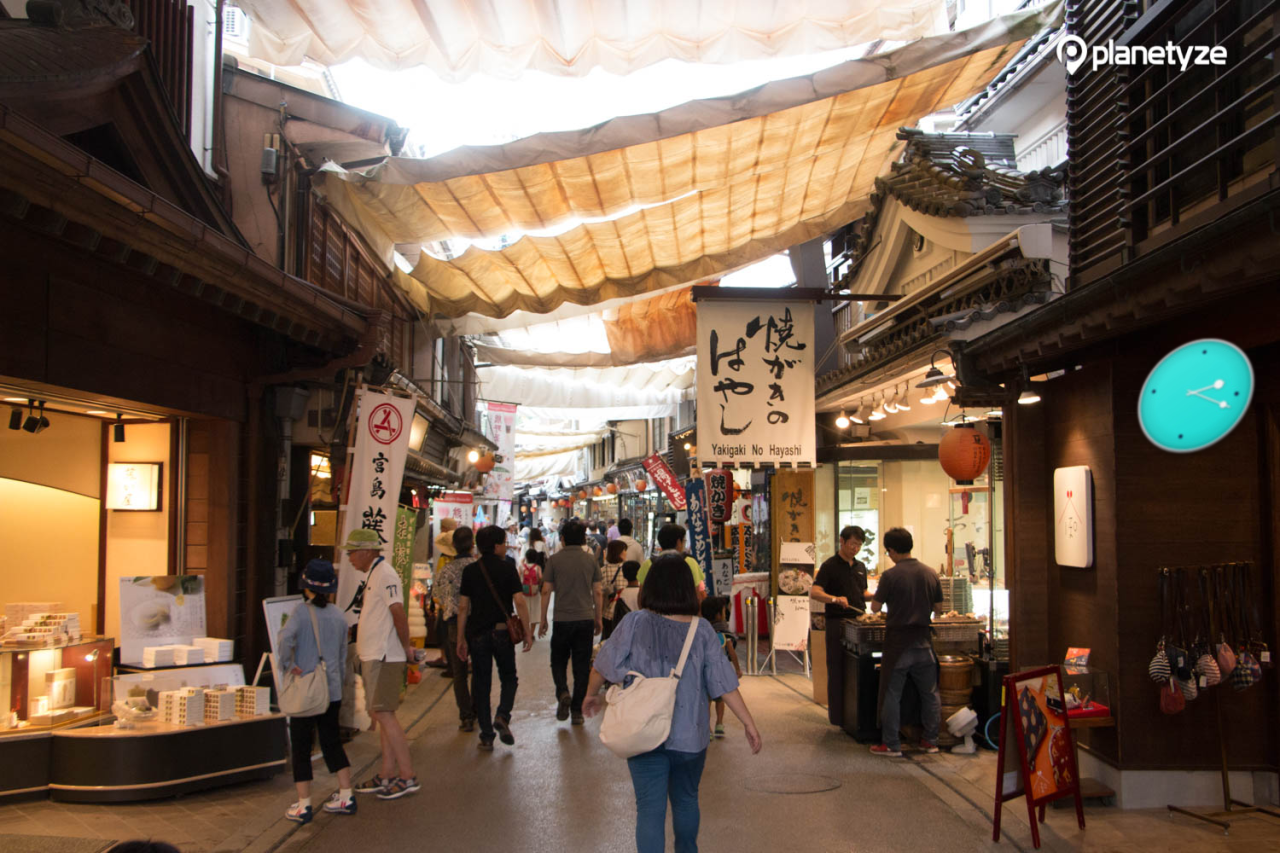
2 h 18 min
